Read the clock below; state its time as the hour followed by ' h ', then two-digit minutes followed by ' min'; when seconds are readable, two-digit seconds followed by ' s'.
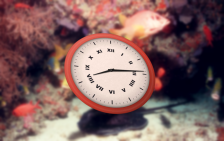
8 h 14 min
